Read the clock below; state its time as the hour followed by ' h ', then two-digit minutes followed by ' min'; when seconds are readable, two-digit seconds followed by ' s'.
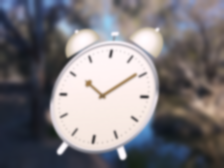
10 h 09 min
